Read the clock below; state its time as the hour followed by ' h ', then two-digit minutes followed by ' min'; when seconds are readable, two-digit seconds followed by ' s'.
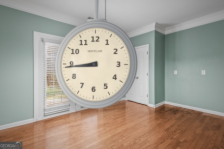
8 h 44 min
